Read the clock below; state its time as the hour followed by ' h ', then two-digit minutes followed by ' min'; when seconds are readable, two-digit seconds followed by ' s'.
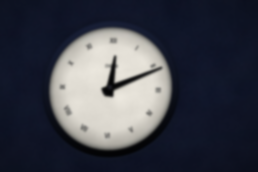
12 h 11 min
